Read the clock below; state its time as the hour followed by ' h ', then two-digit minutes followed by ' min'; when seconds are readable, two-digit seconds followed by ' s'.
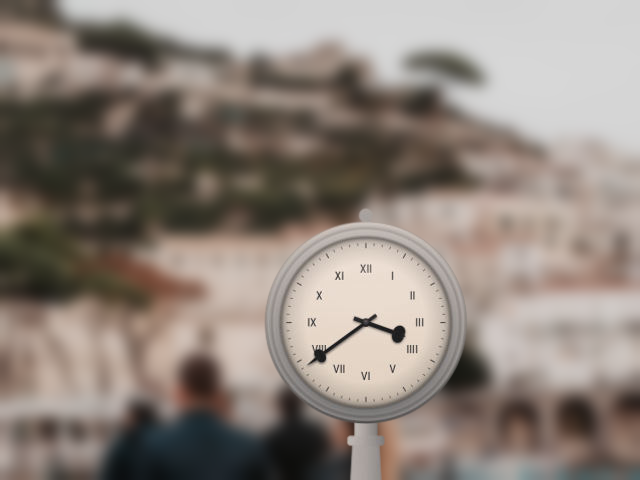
3 h 39 min
